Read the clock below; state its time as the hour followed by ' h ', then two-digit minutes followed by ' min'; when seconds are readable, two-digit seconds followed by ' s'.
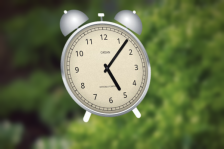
5 h 07 min
